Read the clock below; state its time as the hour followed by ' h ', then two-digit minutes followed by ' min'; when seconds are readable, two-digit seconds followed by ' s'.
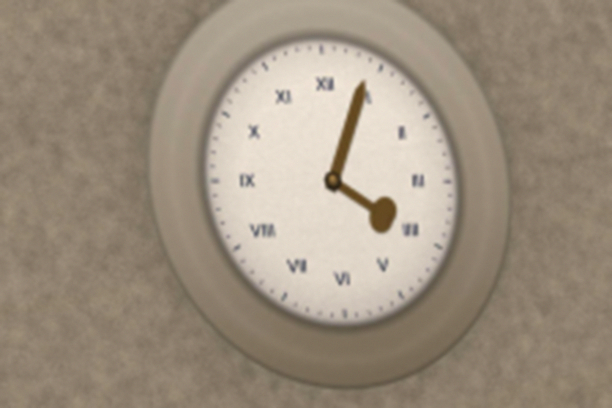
4 h 04 min
